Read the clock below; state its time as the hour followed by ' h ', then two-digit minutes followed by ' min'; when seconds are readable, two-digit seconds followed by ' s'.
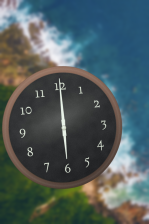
6 h 00 min
